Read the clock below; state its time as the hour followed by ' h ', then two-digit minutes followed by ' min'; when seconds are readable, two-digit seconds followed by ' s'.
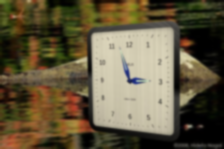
2 h 57 min
